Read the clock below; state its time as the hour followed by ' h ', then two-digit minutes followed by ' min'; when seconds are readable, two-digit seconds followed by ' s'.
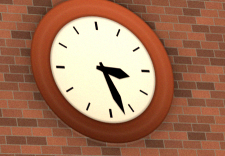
3 h 27 min
